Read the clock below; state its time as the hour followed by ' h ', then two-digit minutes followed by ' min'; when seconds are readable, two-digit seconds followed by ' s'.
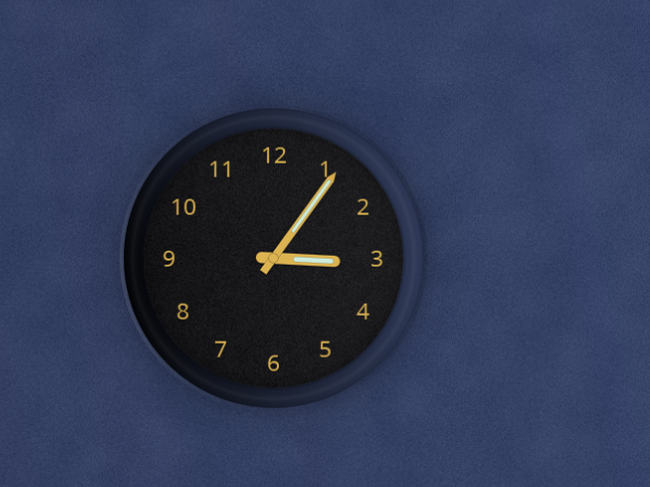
3 h 06 min
